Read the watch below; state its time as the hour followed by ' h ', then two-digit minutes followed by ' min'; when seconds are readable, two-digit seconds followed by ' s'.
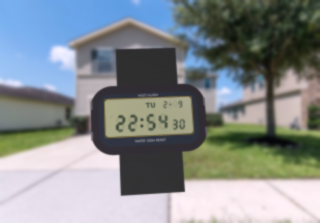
22 h 54 min 30 s
